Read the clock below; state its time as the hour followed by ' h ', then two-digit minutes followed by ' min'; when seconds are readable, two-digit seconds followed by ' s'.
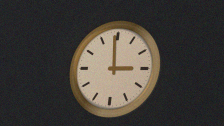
2 h 59 min
